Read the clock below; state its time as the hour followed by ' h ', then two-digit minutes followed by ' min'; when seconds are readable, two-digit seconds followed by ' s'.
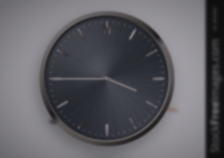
3 h 45 min
